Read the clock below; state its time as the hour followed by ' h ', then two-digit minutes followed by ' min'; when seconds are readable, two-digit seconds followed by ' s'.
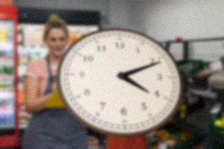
4 h 11 min
